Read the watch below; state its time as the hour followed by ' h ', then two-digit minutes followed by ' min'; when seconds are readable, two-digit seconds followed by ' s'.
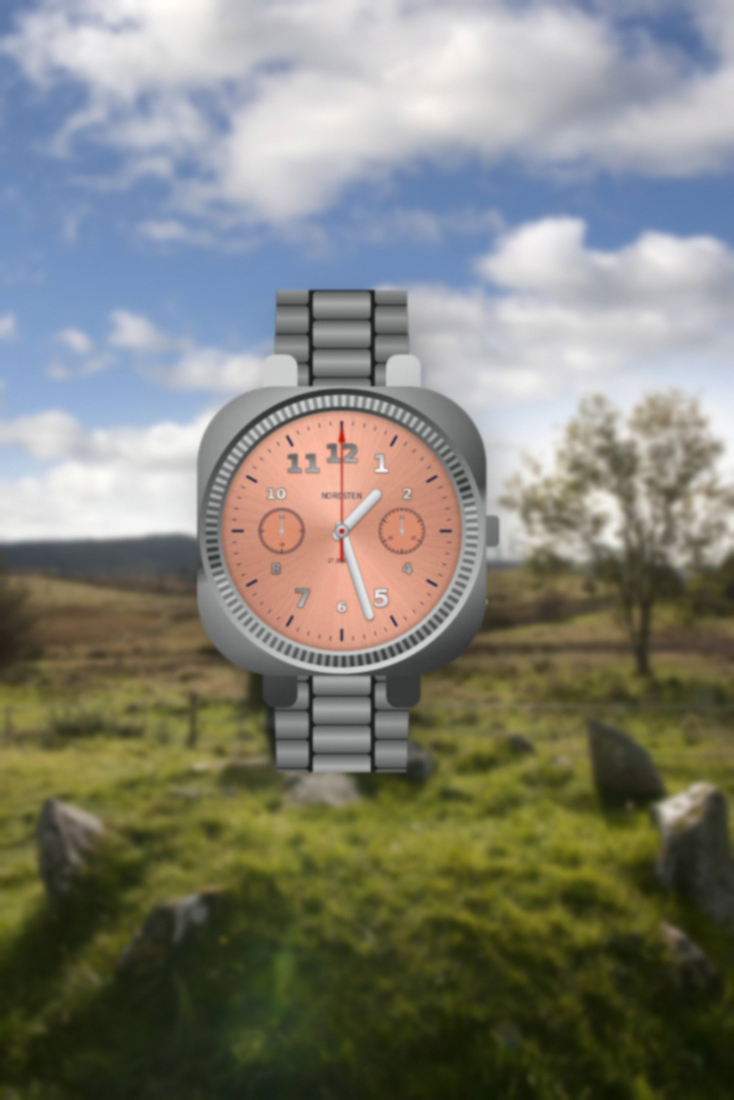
1 h 27 min
